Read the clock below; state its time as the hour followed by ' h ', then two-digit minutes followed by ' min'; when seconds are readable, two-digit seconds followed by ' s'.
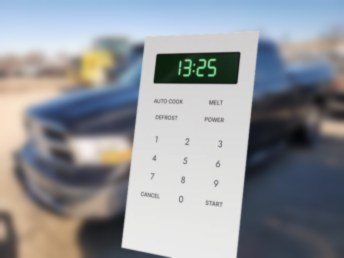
13 h 25 min
